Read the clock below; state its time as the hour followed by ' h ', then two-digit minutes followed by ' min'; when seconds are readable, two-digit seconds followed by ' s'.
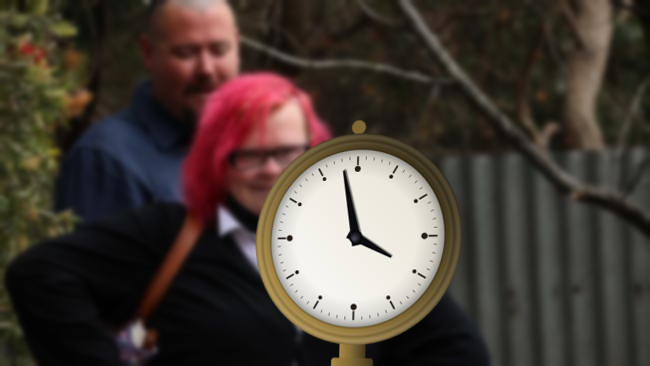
3 h 58 min
